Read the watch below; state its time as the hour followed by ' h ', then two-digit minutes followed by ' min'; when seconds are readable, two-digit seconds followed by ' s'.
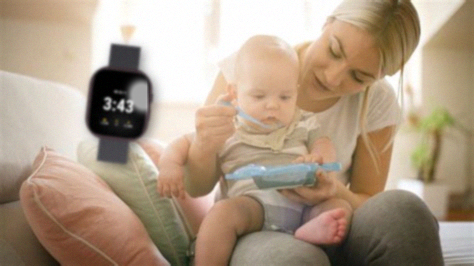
3 h 43 min
